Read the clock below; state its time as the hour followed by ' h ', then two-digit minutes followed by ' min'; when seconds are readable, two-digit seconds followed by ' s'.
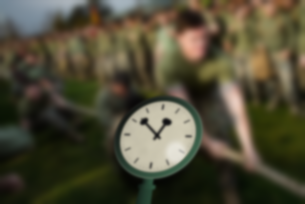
12 h 52 min
